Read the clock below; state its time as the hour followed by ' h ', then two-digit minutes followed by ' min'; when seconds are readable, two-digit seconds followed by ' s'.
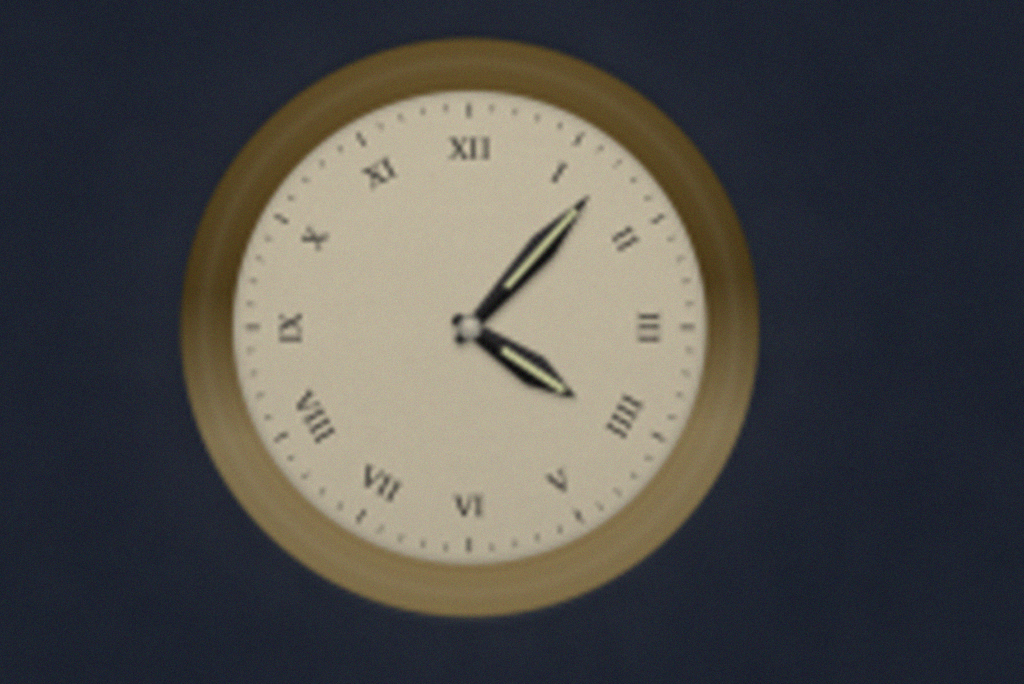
4 h 07 min
